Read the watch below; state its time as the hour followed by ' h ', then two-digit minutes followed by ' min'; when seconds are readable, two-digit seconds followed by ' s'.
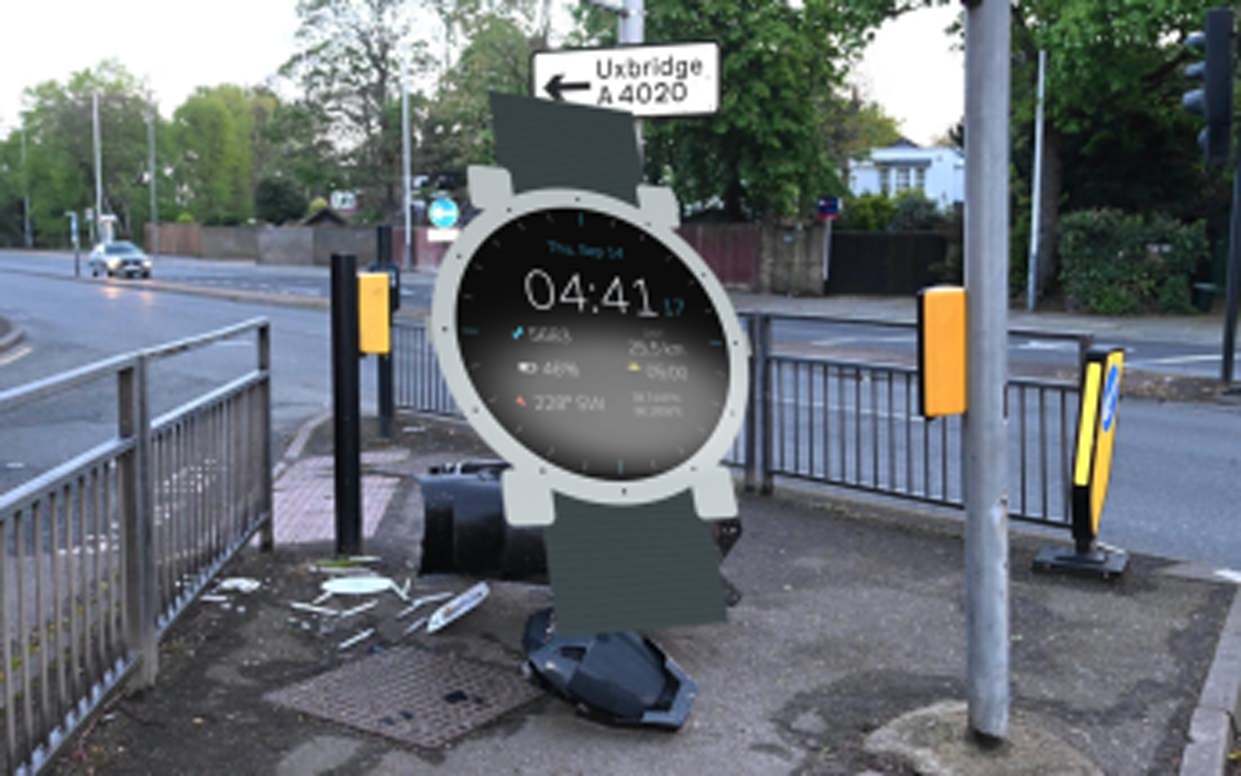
4 h 41 min
